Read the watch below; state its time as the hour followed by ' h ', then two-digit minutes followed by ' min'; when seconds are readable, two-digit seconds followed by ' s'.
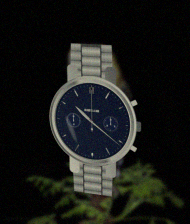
10 h 21 min
